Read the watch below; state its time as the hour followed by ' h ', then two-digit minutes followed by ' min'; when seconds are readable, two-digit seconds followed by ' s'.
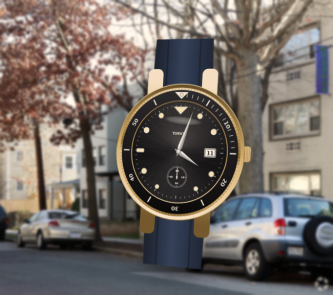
4 h 03 min
